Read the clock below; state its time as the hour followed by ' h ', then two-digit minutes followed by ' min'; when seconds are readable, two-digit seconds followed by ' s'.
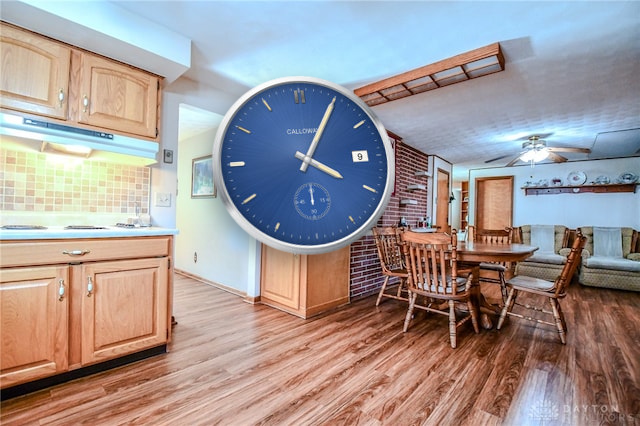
4 h 05 min
